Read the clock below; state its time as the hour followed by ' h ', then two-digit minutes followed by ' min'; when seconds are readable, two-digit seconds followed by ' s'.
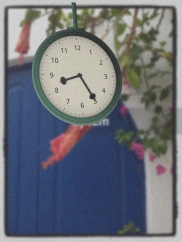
8 h 25 min
